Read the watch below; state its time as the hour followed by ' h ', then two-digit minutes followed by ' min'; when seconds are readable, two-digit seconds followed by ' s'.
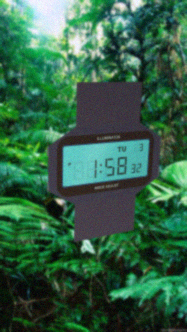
1 h 58 min
